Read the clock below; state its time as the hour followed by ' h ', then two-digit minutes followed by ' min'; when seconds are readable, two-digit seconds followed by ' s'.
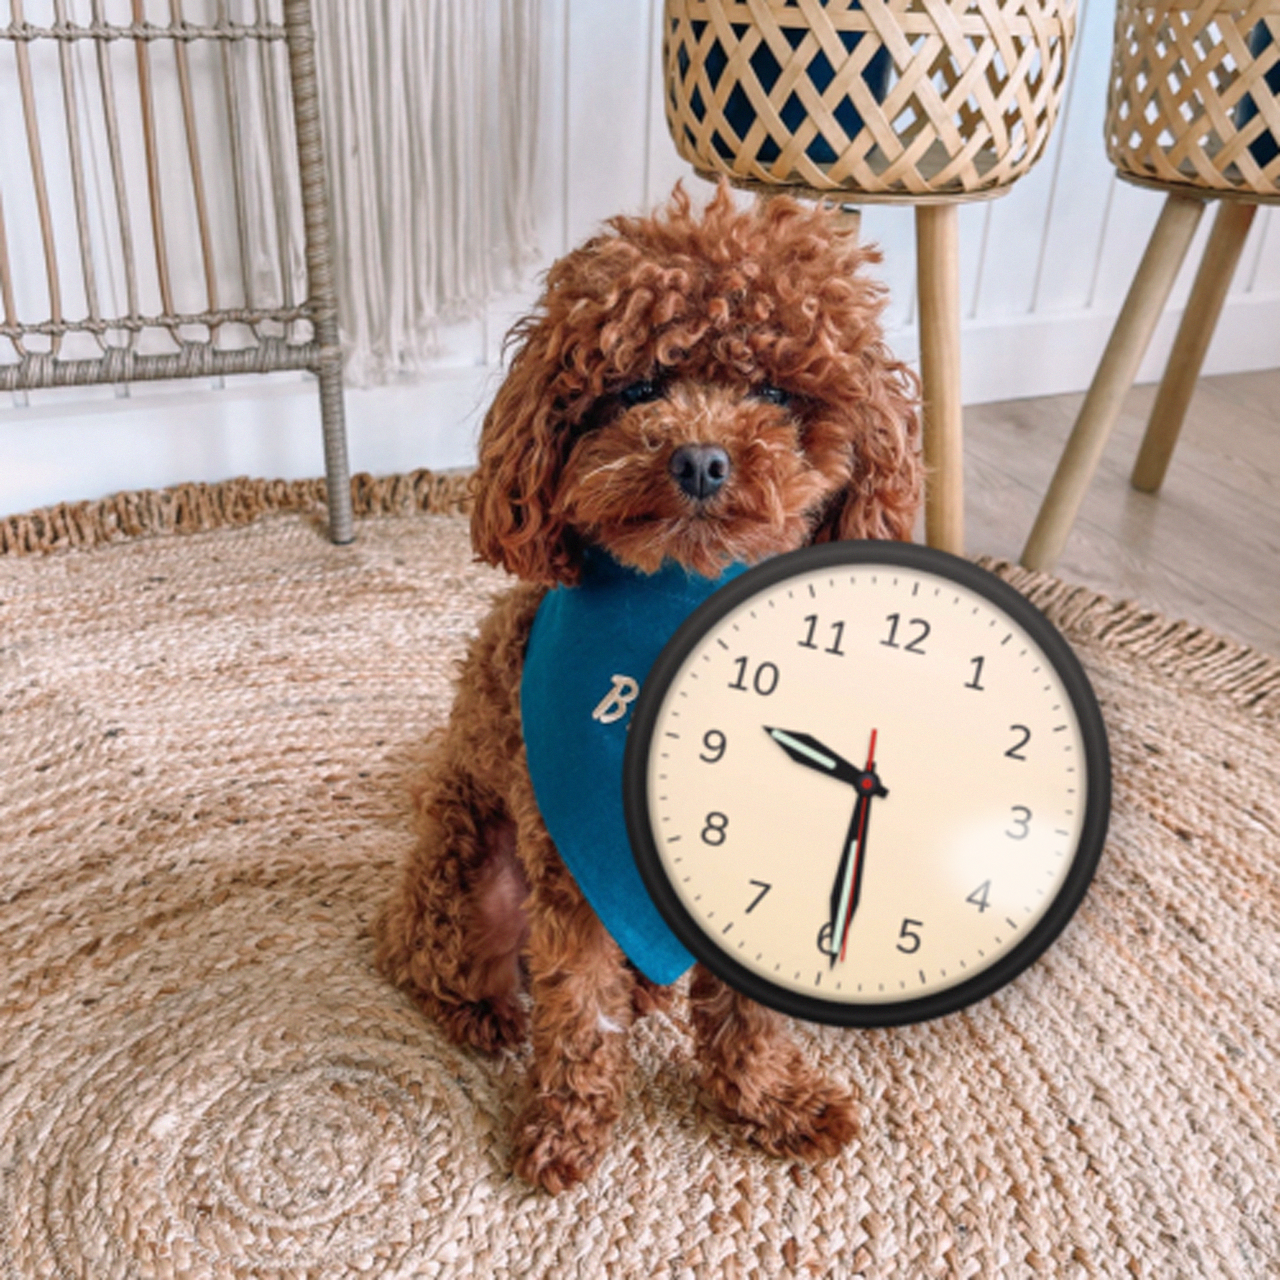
9 h 29 min 29 s
